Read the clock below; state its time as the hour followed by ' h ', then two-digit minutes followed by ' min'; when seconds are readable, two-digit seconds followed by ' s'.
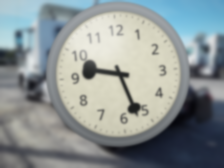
9 h 27 min
